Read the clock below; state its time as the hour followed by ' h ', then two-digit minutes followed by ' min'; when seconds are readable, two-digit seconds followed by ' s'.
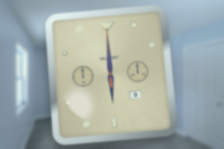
6 h 00 min
